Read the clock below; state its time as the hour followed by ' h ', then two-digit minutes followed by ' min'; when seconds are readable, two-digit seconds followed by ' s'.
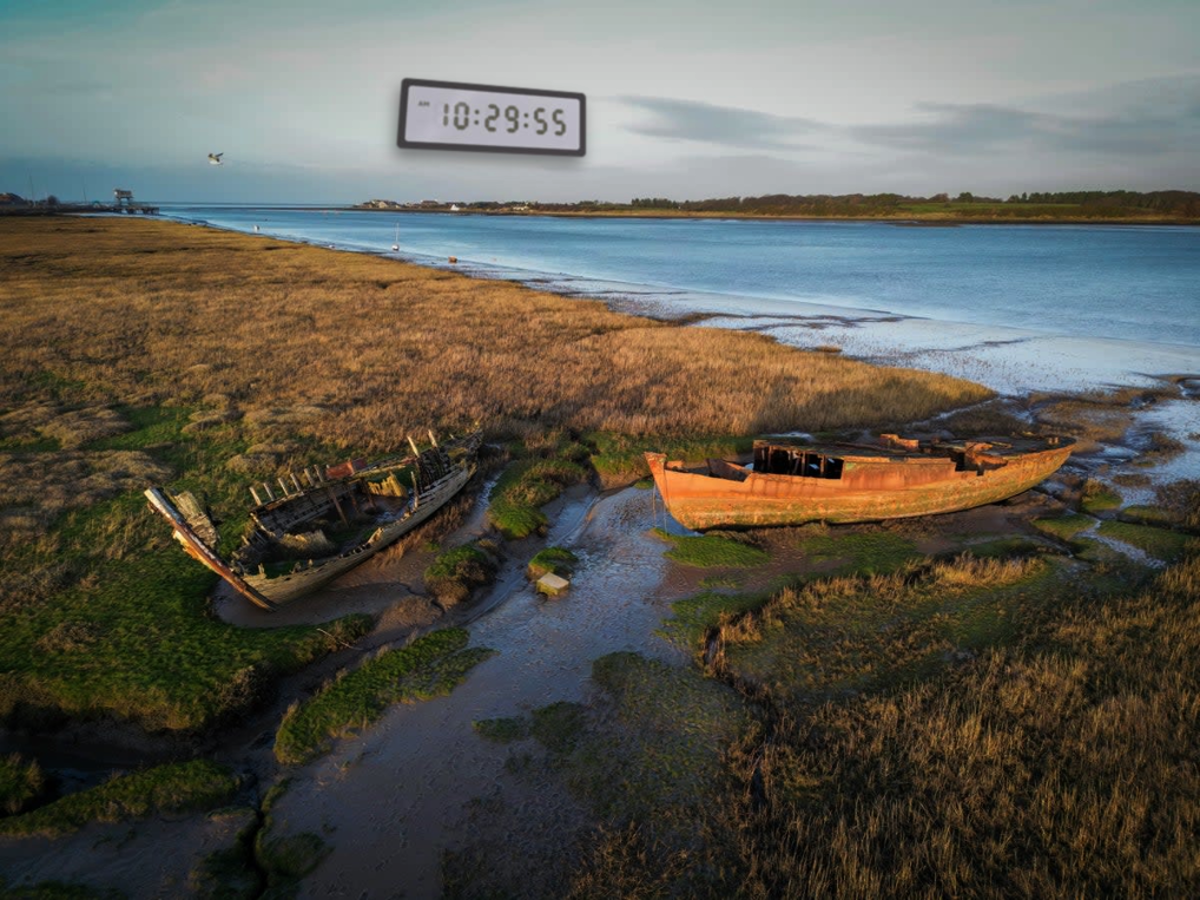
10 h 29 min 55 s
